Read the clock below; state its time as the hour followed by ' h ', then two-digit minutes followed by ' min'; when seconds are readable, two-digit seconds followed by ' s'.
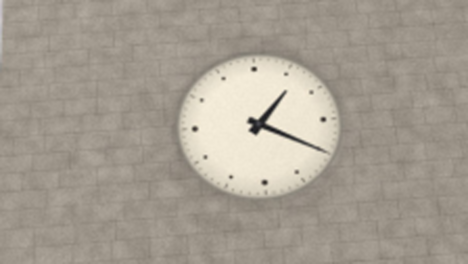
1 h 20 min
